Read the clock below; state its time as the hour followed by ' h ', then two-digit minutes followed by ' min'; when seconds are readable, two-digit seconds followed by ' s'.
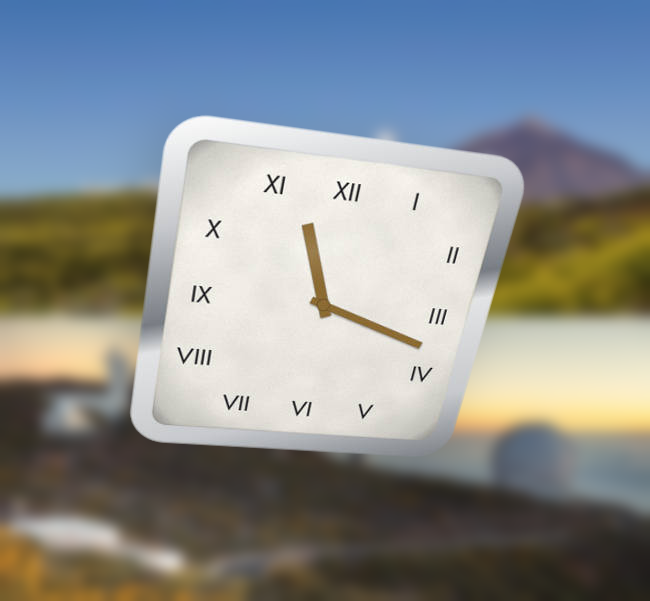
11 h 18 min
